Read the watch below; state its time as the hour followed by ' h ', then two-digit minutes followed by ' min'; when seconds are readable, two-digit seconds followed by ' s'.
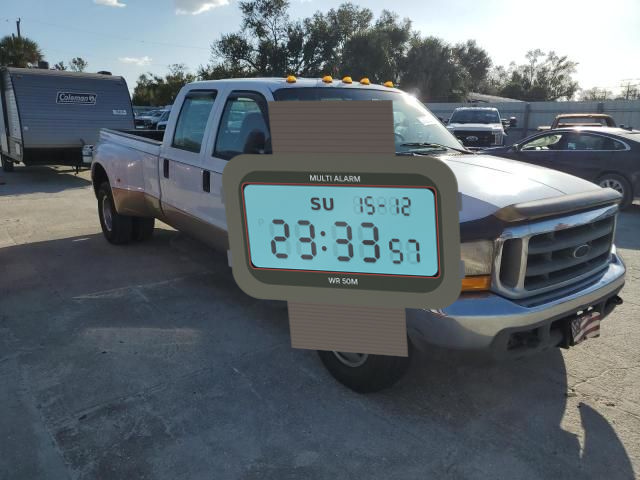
23 h 33 min 57 s
